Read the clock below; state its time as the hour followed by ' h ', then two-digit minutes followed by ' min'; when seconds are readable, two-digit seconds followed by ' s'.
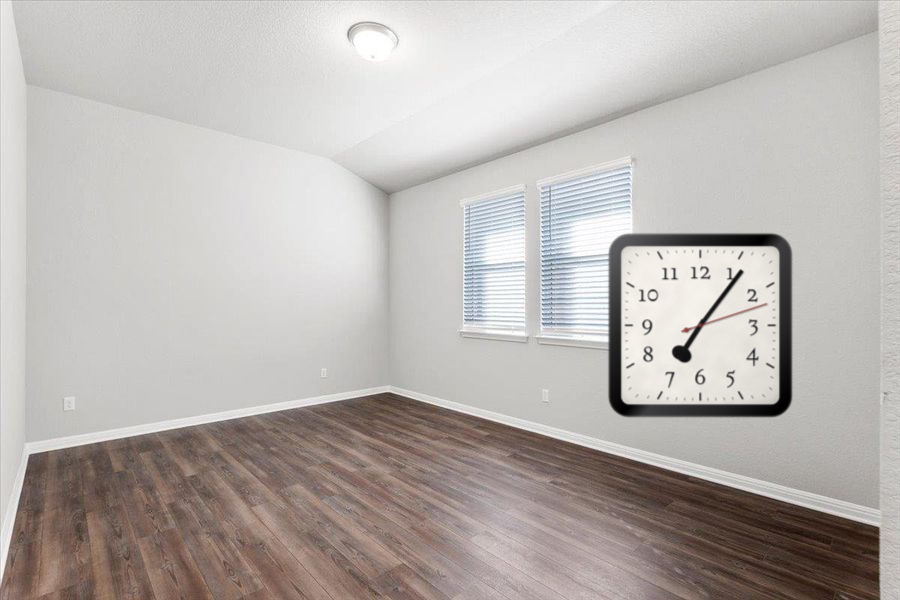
7 h 06 min 12 s
